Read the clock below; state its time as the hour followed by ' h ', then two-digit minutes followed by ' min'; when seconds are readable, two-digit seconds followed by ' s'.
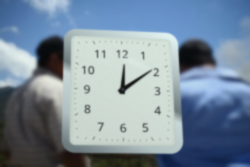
12 h 09 min
